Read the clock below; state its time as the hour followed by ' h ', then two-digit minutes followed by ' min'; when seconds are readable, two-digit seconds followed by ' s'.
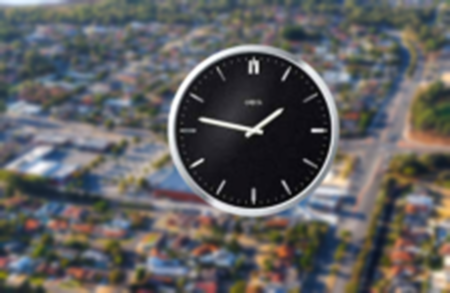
1 h 47 min
